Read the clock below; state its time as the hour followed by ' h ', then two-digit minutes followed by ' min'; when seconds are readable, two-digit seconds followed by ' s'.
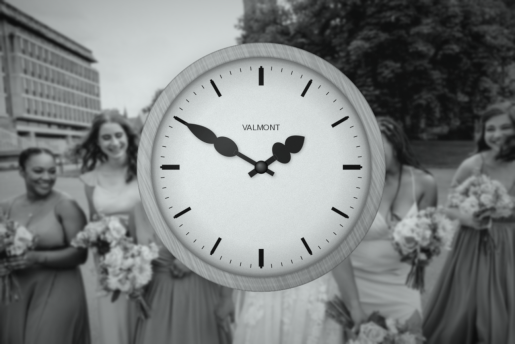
1 h 50 min
